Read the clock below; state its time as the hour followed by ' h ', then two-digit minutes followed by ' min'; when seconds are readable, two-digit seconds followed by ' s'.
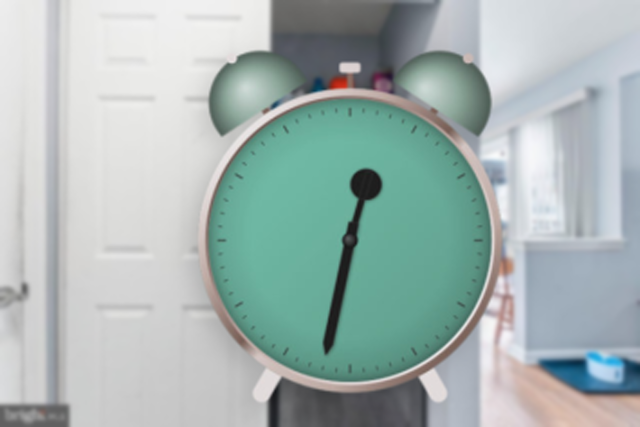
12 h 32 min
